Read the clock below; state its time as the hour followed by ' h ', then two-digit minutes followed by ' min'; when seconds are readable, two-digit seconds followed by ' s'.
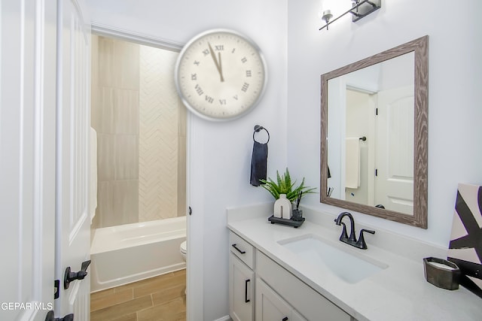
11 h 57 min
